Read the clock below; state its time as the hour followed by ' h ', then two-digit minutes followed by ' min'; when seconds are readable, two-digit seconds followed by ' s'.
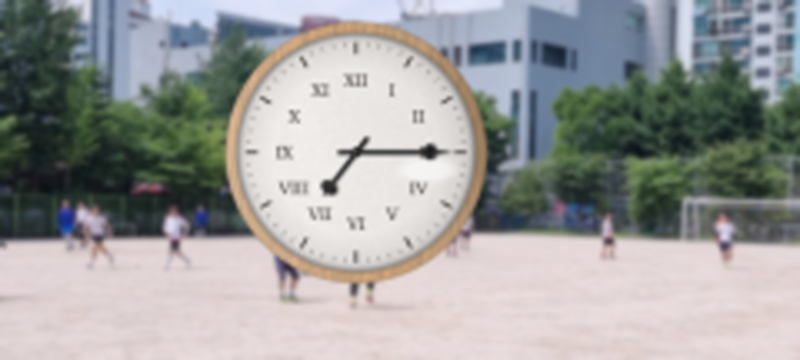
7 h 15 min
